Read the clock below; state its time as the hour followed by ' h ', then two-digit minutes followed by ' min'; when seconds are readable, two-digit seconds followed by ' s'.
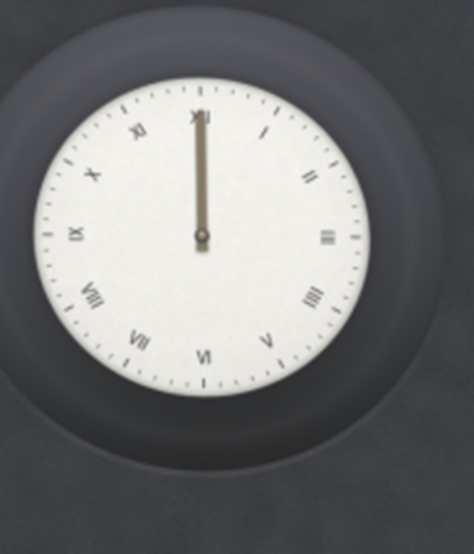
12 h 00 min
